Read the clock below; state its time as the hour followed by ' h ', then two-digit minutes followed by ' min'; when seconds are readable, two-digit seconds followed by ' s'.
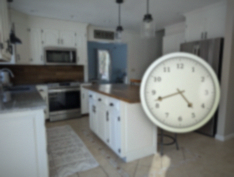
4 h 42 min
